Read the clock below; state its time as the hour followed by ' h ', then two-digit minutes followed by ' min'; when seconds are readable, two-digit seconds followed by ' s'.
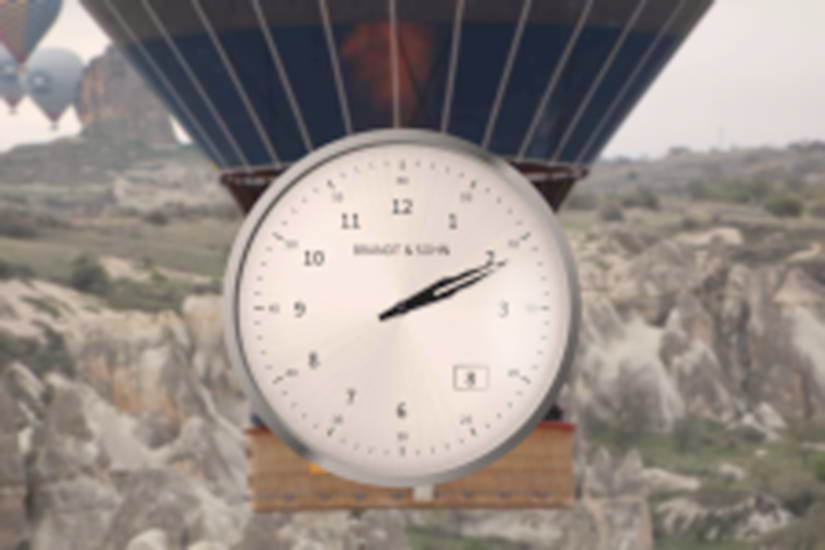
2 h 11 min
